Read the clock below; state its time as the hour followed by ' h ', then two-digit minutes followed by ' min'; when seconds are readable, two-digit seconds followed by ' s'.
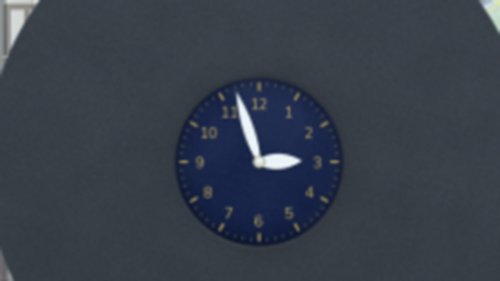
2 h 57 min
